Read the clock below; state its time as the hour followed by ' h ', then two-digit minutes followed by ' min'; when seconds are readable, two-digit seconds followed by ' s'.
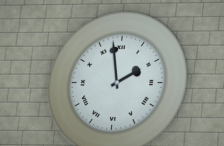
1 h 58 min
